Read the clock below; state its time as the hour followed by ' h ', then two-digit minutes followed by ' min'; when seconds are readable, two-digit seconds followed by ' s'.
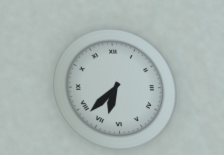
6 h 38 min
